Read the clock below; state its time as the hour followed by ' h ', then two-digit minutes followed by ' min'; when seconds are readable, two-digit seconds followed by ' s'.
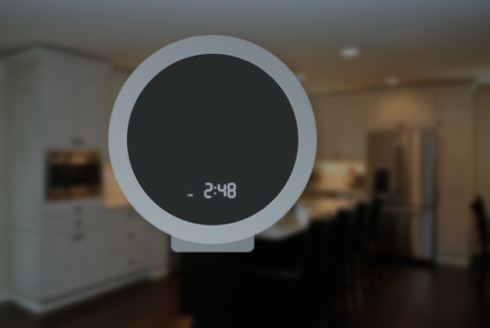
2 h 48 min
